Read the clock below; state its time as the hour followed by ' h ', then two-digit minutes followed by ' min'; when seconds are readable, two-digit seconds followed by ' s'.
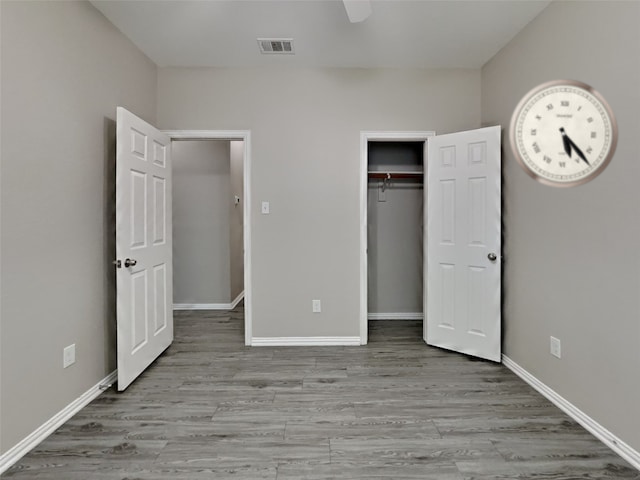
5 h 23 min
